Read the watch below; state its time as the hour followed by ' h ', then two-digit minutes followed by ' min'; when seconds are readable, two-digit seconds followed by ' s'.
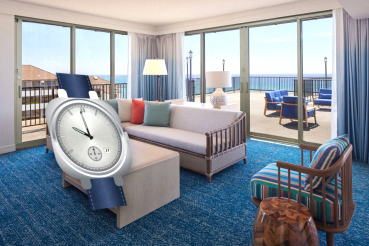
9 h 59 min
